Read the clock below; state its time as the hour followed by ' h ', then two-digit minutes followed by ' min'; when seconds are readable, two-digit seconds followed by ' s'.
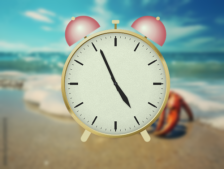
4 h 56 min
